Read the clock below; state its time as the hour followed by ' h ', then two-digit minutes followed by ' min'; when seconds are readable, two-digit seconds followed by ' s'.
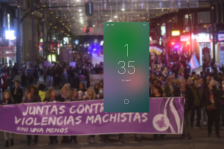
1 h 35 min
